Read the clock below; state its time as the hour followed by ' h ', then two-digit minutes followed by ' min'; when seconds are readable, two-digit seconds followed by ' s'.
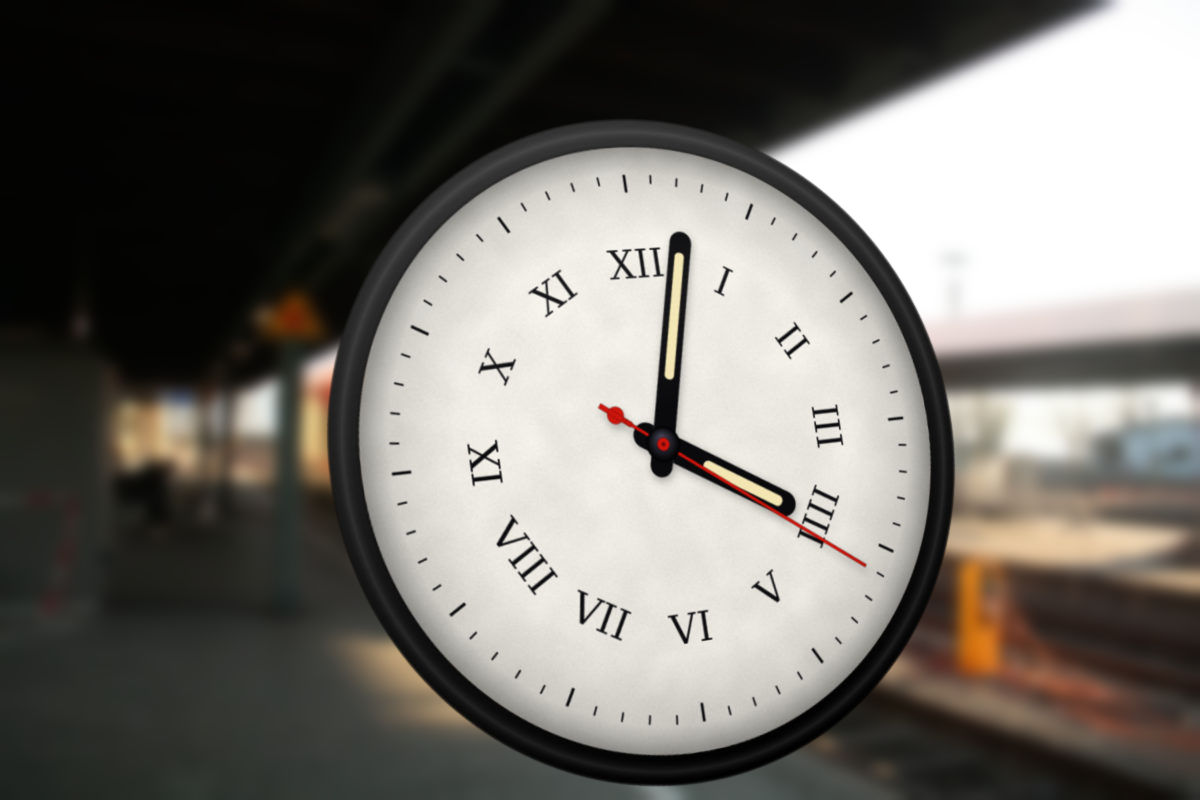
4 h 02 min 21 s
